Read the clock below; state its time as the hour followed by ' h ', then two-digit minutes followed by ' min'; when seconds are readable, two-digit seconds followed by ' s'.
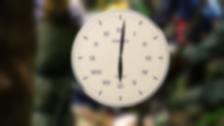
6 h 01 min
